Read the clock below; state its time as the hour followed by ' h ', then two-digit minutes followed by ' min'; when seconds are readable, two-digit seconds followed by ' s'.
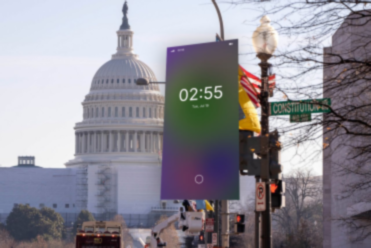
2 h 55 min
